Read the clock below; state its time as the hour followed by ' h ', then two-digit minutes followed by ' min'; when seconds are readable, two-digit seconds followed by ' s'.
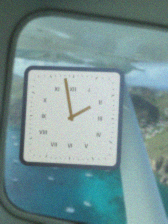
1 h 58 min
